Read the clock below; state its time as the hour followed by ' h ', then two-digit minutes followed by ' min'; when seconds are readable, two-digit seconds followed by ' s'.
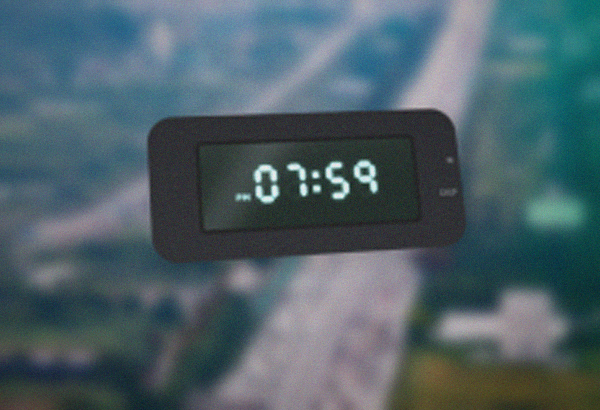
7 h 59 min
